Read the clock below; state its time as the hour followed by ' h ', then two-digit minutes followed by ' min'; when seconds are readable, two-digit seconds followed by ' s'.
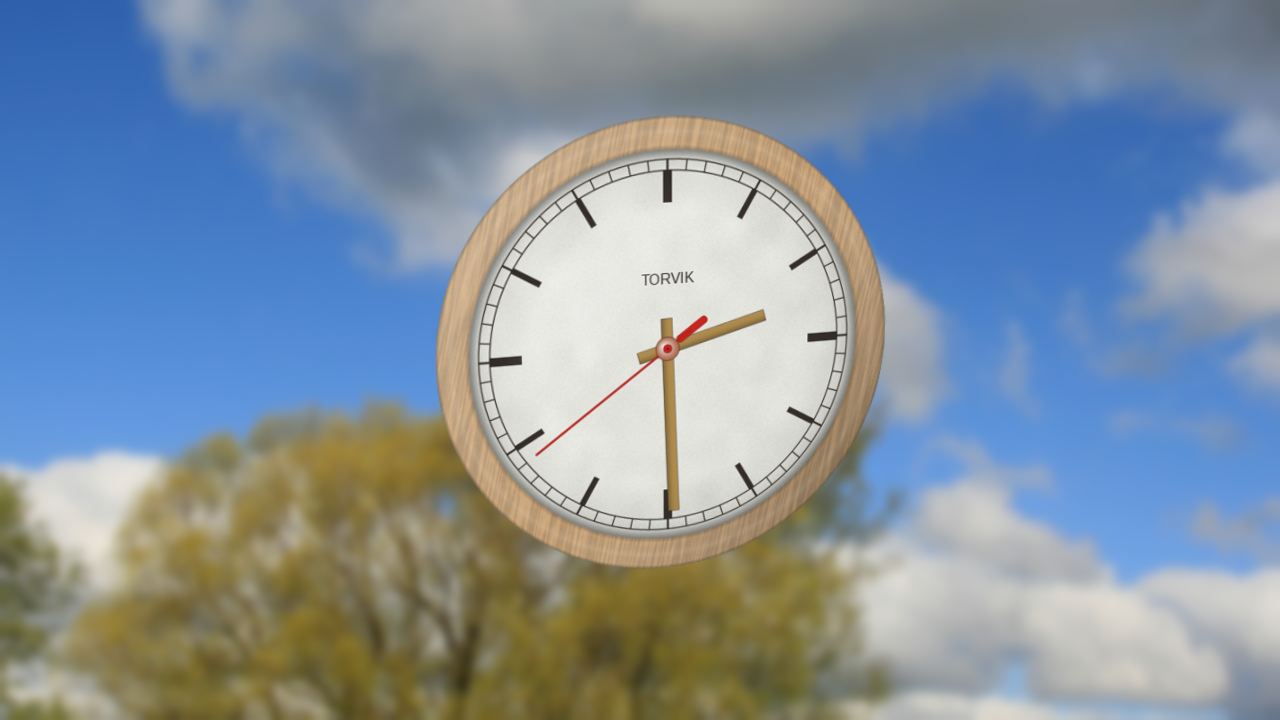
2 h 29 min 39 s
